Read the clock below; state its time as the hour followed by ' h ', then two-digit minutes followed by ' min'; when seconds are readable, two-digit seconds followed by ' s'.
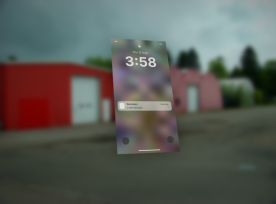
3 h 58 min
